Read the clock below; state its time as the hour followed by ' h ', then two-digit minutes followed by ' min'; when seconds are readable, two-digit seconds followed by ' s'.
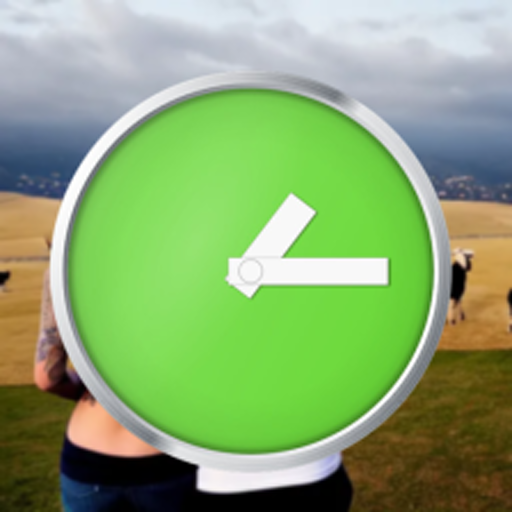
1 h 15 min
